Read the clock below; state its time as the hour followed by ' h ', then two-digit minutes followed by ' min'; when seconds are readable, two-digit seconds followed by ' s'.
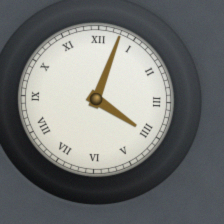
4 h 03 min
